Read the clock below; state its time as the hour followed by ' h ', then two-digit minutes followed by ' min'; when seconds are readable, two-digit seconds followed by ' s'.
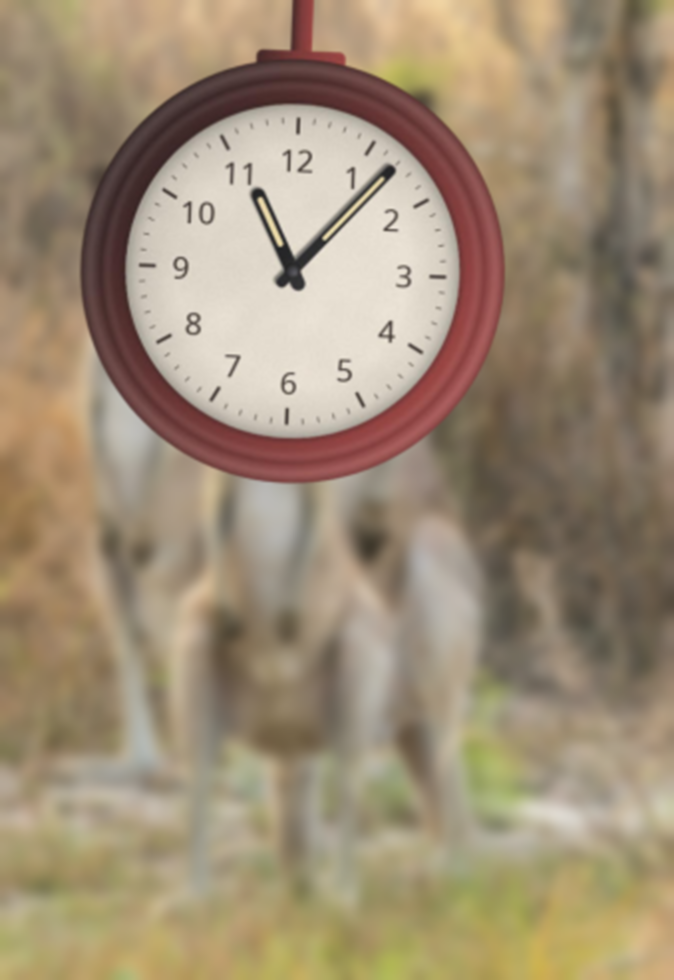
11 h 07 min
